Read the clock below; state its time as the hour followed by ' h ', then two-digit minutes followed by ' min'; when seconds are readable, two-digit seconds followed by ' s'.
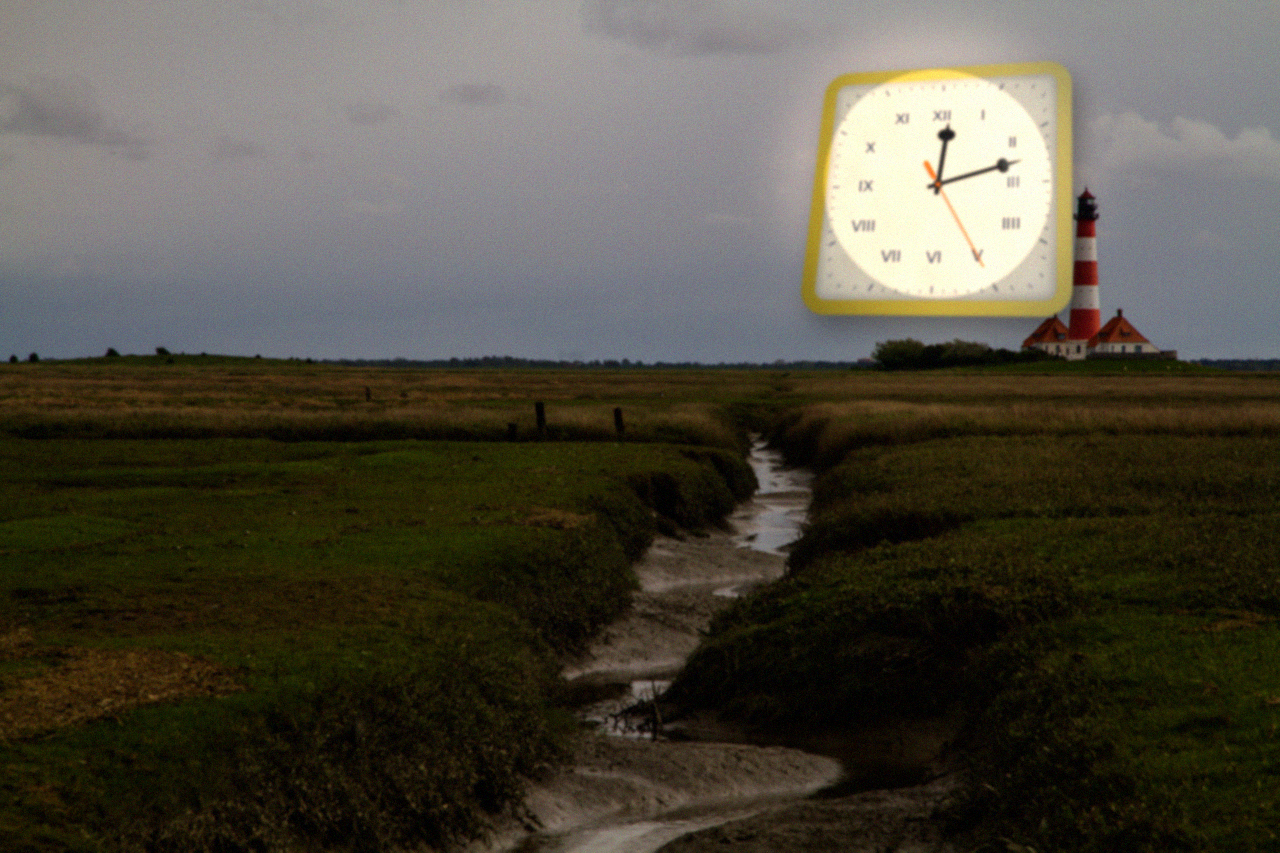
12 h 12 min 25 s
